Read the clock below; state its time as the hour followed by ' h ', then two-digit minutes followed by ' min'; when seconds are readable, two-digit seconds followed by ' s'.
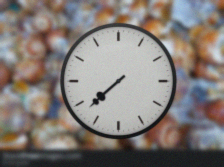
7 h 38 min
